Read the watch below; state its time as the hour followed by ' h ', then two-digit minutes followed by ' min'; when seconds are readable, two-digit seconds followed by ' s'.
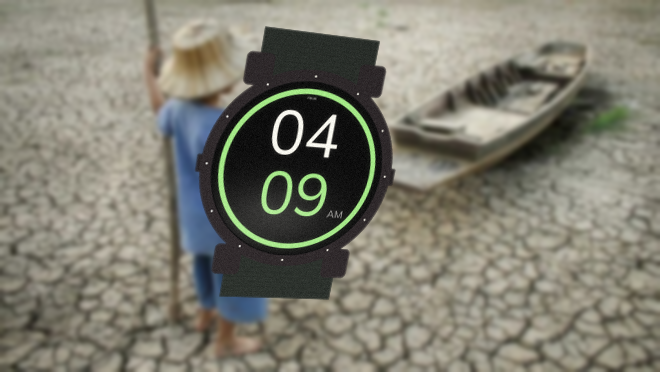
4 h 09 min
